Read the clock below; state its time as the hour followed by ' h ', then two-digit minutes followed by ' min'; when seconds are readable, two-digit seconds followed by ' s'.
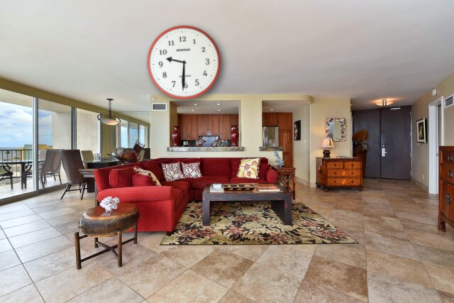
9 h 31 min
